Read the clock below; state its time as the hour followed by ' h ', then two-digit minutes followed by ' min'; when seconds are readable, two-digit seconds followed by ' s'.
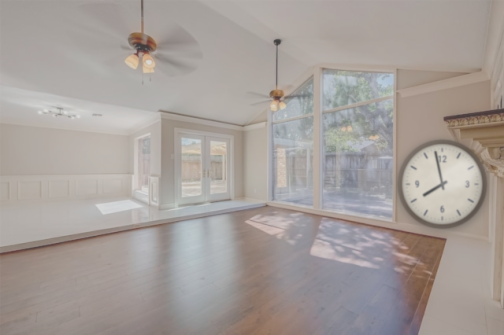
7 h 58 min
